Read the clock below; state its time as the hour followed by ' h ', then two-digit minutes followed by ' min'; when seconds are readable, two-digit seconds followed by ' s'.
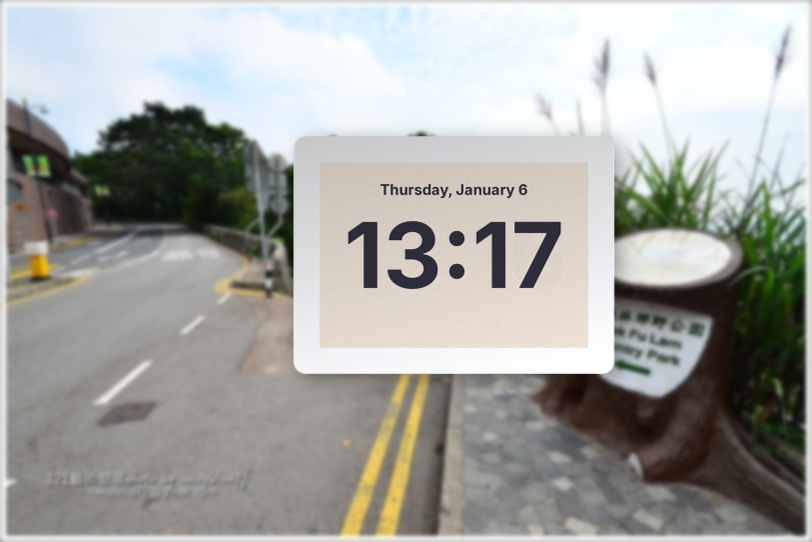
13 h 17 min
